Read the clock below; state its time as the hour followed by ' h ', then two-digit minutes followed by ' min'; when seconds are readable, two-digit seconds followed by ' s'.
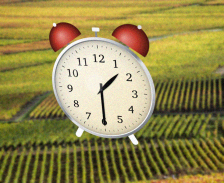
1 h 30 min
